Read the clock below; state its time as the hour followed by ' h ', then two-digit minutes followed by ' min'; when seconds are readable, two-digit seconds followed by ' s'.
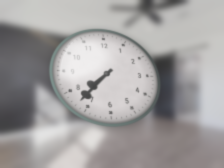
7 h 37 min
